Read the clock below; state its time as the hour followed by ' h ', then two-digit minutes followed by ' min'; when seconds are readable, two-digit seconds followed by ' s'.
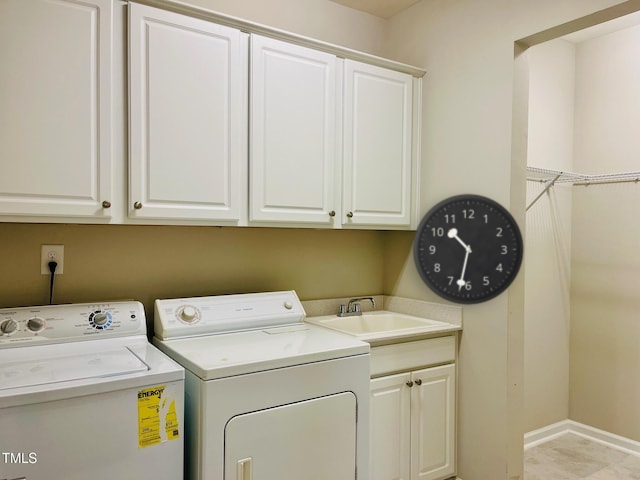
10 h 32 min
